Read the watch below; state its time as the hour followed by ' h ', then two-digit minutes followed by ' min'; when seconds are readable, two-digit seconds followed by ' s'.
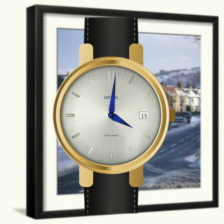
4 h 01 min
